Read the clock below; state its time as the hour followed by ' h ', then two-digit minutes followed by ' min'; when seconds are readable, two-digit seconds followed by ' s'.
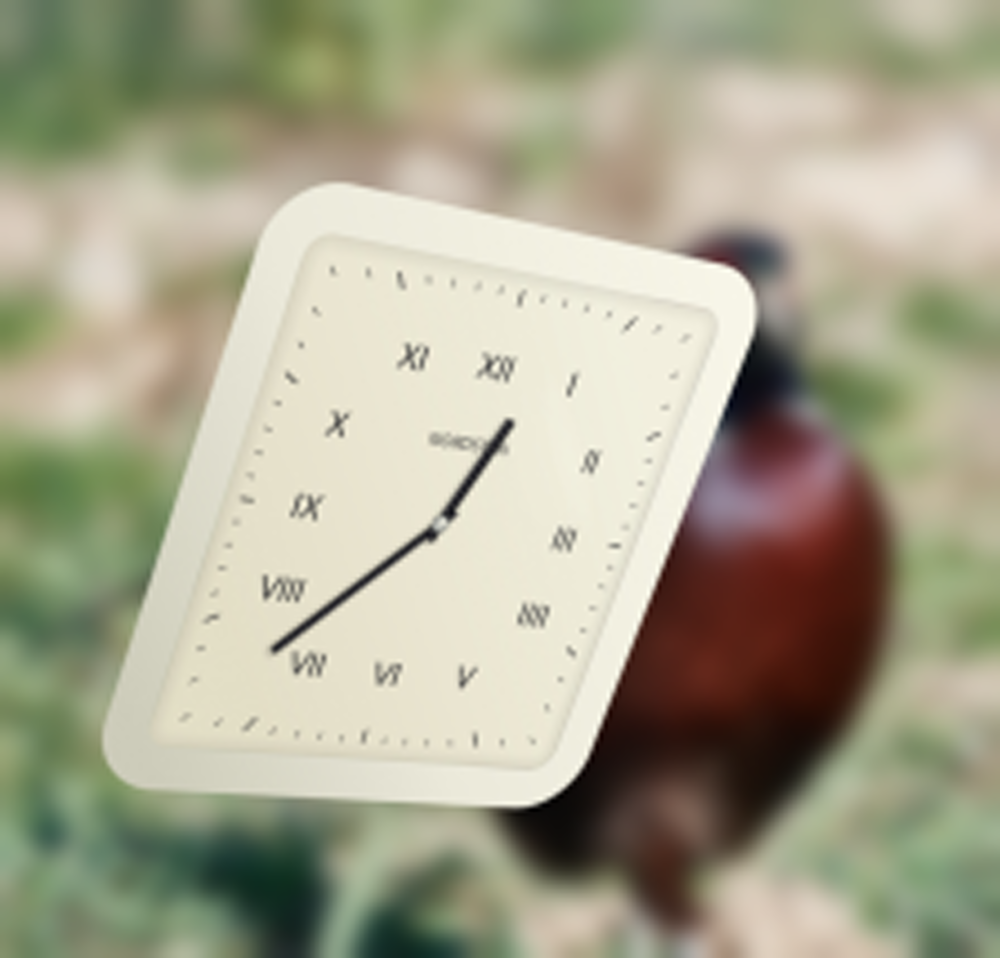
12 h 37 min
